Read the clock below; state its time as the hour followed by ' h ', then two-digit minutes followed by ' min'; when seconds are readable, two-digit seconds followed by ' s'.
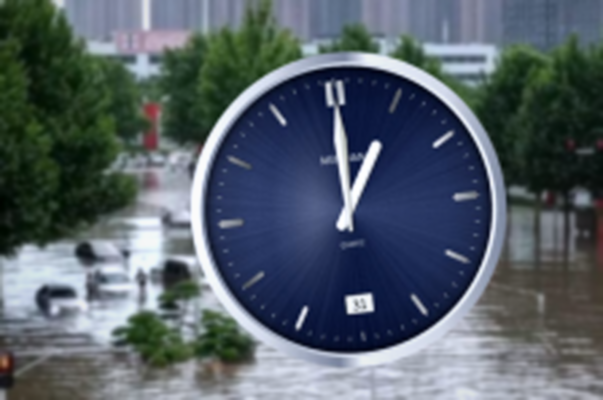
1 h 00 min
